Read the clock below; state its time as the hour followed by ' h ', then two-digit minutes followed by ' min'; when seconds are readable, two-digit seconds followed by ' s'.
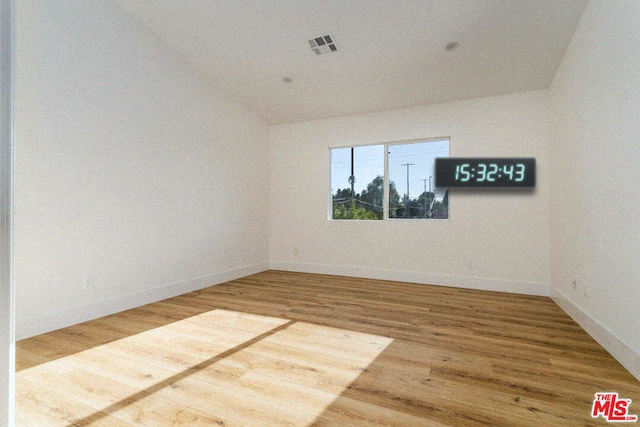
15 h 32 min 43 s
